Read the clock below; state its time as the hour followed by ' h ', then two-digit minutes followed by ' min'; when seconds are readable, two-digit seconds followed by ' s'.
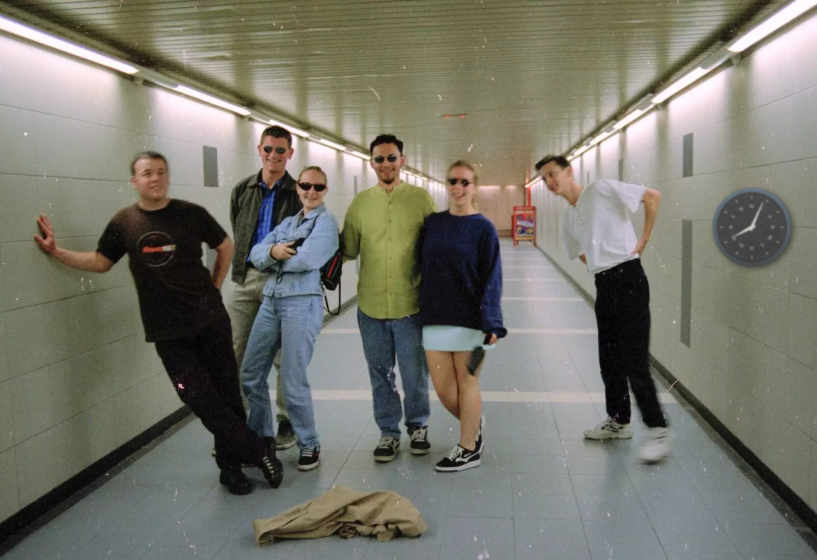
8 h 04 min
